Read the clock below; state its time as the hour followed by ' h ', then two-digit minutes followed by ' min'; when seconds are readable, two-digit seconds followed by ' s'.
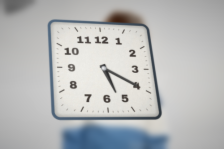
5 h 20 min
